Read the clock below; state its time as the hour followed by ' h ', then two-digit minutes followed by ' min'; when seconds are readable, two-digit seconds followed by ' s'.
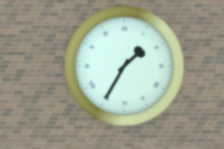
1 h 35 min
